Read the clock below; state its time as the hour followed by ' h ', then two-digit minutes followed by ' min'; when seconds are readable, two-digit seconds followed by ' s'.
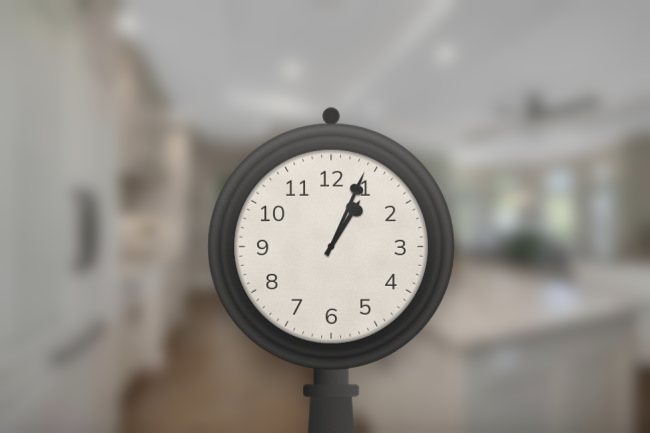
1 h 04 min
